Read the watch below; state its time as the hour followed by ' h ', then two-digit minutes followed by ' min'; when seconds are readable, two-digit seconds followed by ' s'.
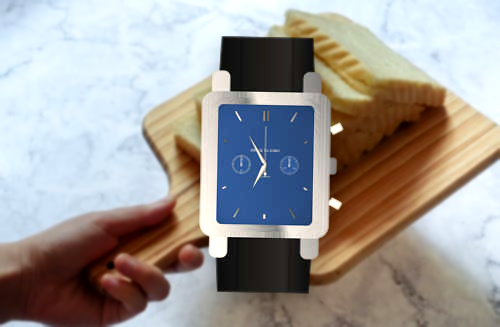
6 h 55 min
